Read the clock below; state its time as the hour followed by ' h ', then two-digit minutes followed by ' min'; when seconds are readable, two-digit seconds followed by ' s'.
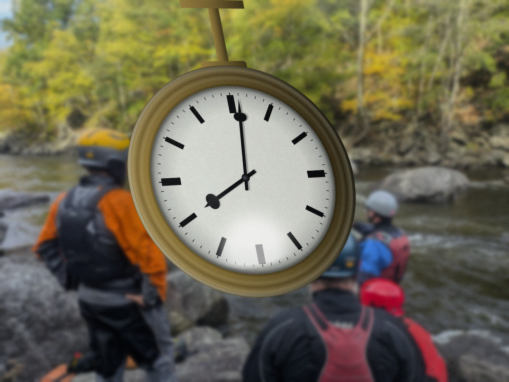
8 h 01 min
